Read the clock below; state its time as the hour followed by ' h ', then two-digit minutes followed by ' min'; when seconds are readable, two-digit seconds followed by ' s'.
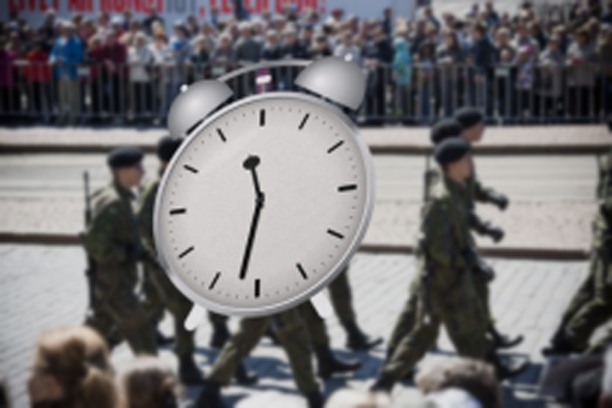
11 h 32 min
